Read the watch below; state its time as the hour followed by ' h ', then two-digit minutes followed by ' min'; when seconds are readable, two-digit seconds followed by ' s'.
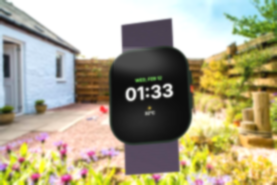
1 h 33 min
